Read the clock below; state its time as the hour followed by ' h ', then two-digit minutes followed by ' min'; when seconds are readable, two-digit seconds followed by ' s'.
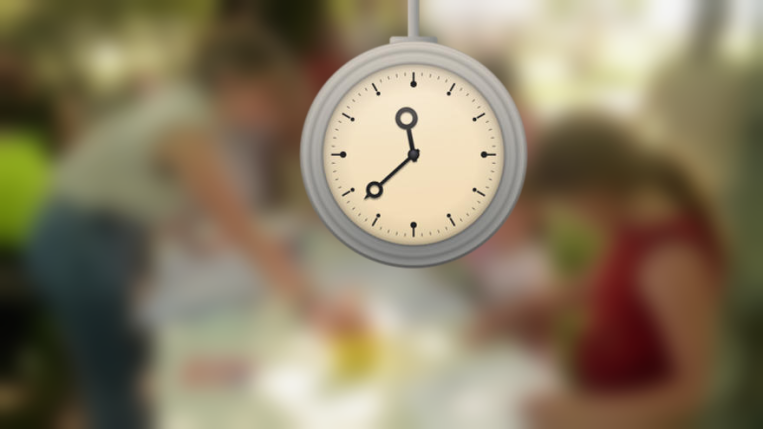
11 h 38 min
